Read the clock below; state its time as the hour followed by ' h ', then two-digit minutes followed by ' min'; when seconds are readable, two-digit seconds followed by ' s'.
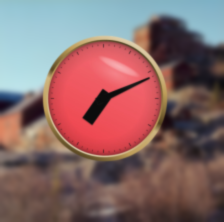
7 h 11 min
